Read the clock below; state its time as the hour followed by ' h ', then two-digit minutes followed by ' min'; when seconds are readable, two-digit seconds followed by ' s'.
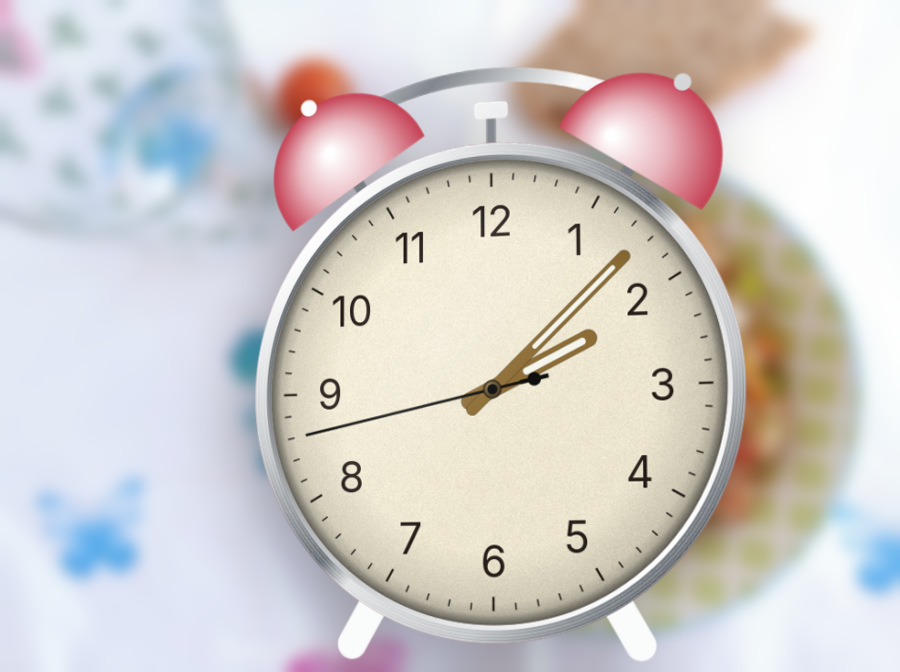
2 h 07 min 43 s
